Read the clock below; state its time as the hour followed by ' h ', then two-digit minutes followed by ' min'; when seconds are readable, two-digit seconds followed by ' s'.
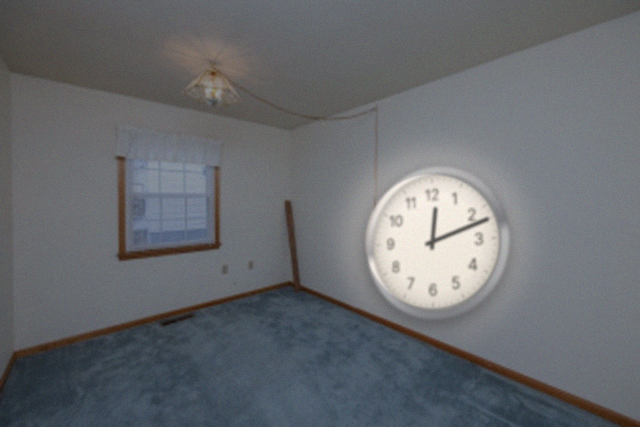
12 h 12 min
